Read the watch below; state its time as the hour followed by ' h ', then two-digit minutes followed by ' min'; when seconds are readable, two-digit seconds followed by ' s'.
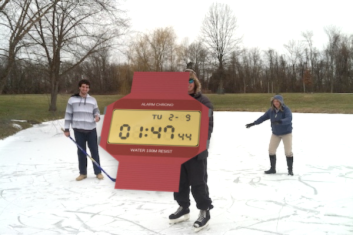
1 h 47 min 44 s
